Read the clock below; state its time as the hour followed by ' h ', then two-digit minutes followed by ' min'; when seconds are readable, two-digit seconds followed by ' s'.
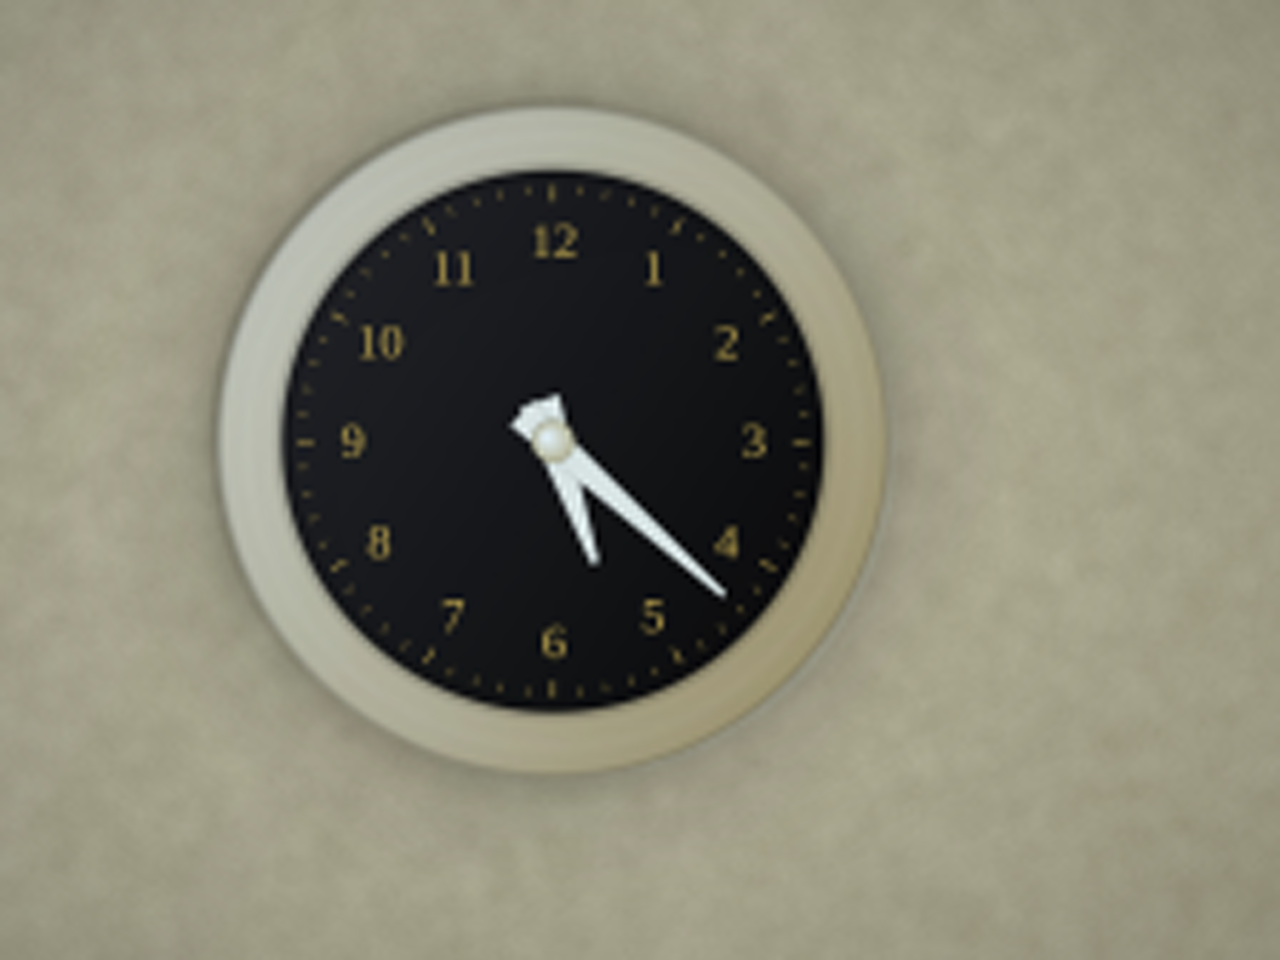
5 h 22 min
